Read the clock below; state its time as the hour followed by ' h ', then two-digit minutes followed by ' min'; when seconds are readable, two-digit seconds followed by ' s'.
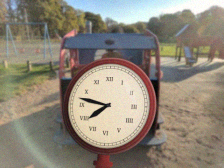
7 h 47 min
